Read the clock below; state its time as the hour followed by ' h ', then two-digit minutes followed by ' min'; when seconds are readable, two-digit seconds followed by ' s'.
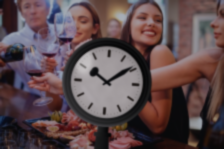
10 h 09 min
